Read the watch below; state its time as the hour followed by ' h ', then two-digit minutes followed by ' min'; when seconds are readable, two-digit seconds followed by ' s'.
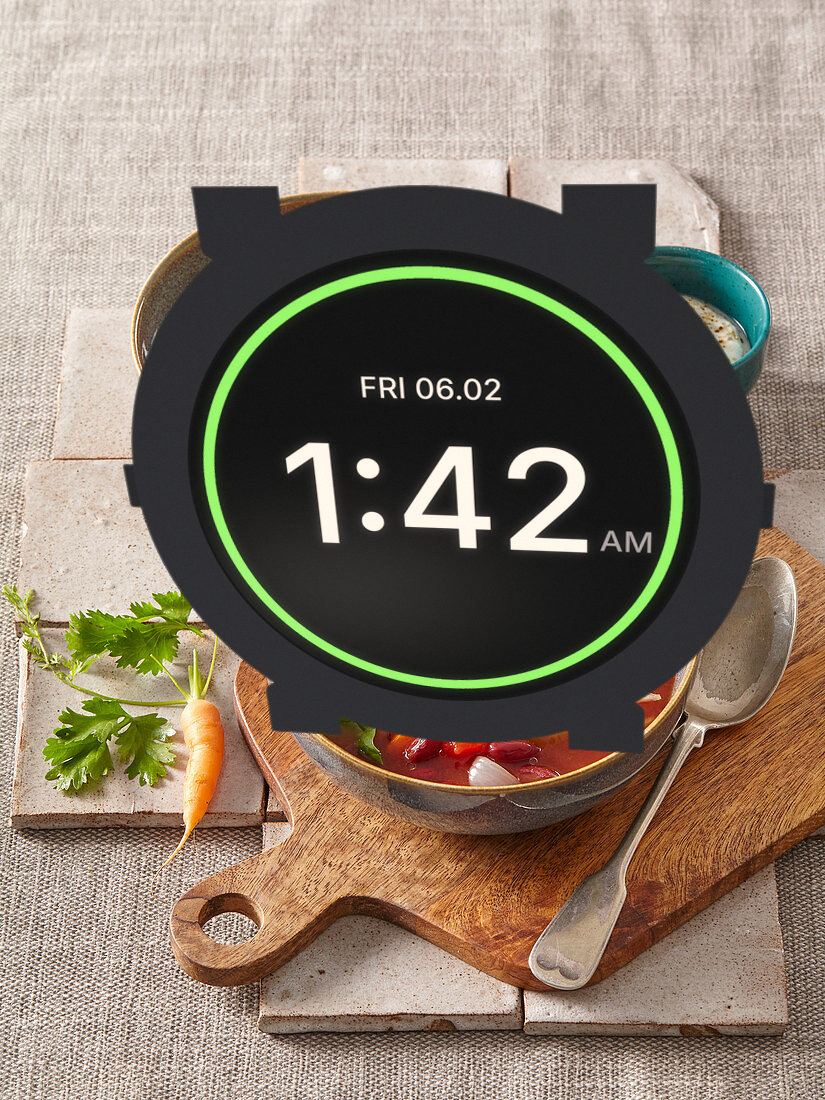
1 h 42 min
